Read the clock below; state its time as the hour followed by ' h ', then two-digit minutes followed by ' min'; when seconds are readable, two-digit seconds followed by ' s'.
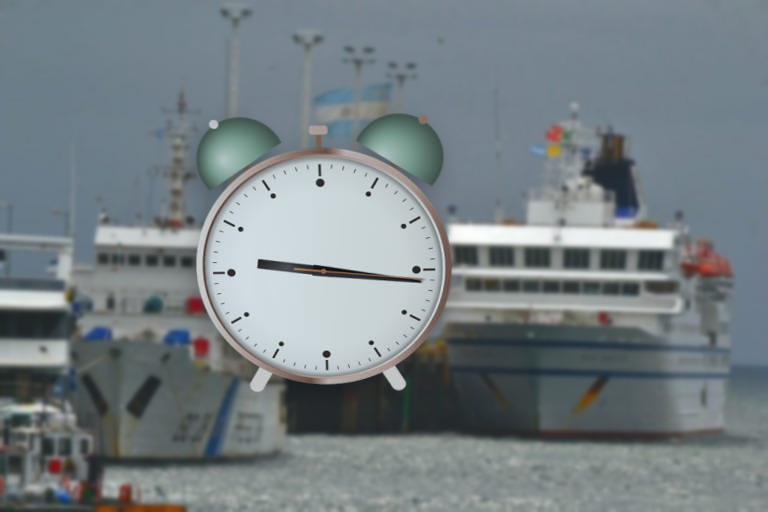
9 h 16 min 16 s
